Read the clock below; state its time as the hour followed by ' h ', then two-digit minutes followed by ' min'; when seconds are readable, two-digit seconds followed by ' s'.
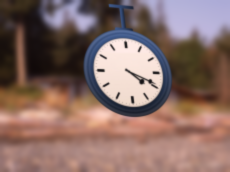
4 h 19 min
